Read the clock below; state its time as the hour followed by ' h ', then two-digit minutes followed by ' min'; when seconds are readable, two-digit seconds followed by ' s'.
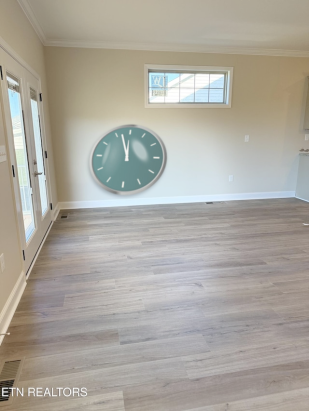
11 h 57 min
